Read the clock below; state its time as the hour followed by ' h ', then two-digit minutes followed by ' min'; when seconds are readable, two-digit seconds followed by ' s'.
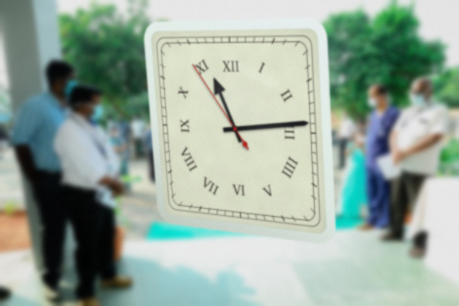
11 h 13 min 54 s
